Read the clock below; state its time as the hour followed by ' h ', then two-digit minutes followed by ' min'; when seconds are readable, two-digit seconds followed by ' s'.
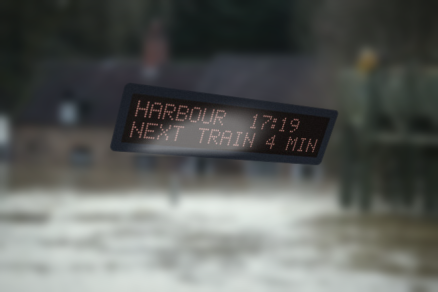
17 h 19 min
